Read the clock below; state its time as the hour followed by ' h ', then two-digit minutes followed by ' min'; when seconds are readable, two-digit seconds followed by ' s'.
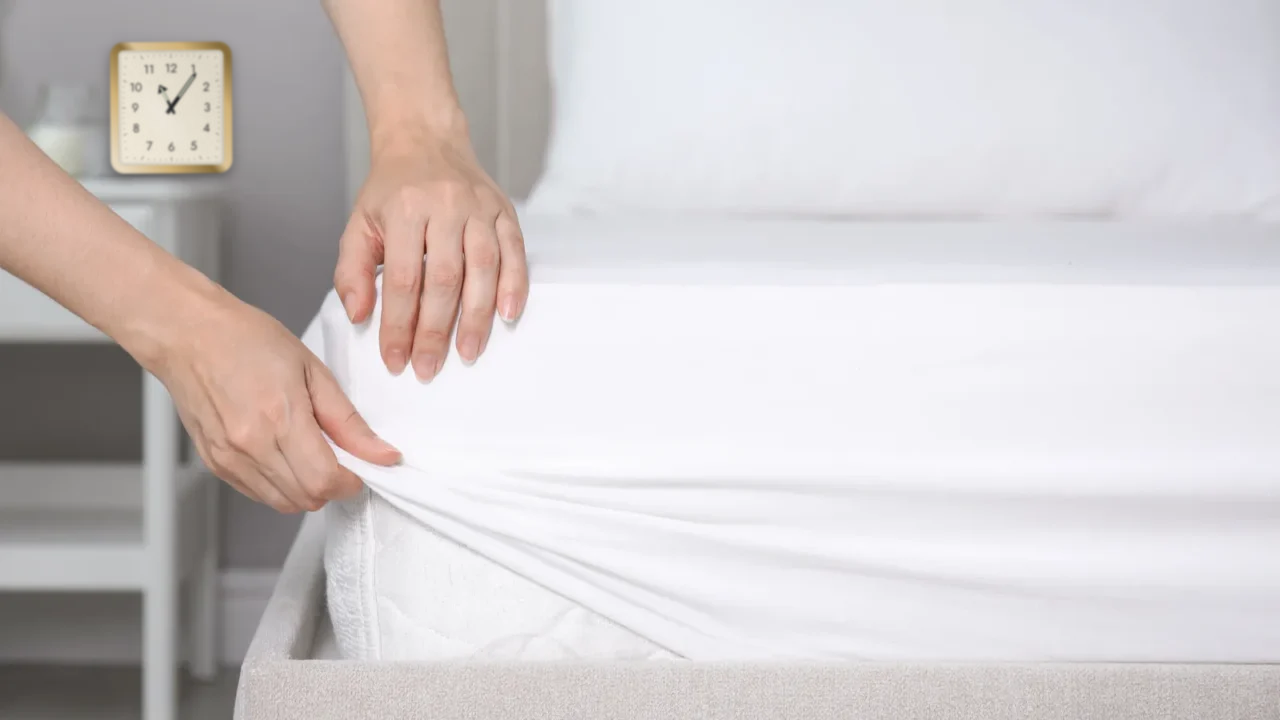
11 h 06 min
